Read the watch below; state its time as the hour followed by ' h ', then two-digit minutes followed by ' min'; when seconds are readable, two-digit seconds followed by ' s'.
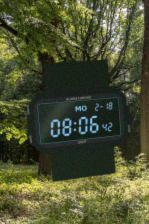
8 h 06 min 42 s
